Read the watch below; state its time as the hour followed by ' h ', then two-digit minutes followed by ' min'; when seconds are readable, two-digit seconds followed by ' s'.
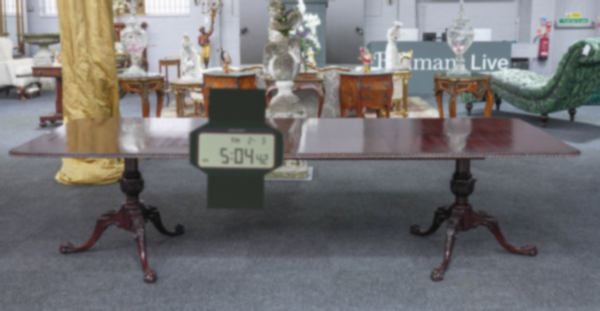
5 h 04 min
